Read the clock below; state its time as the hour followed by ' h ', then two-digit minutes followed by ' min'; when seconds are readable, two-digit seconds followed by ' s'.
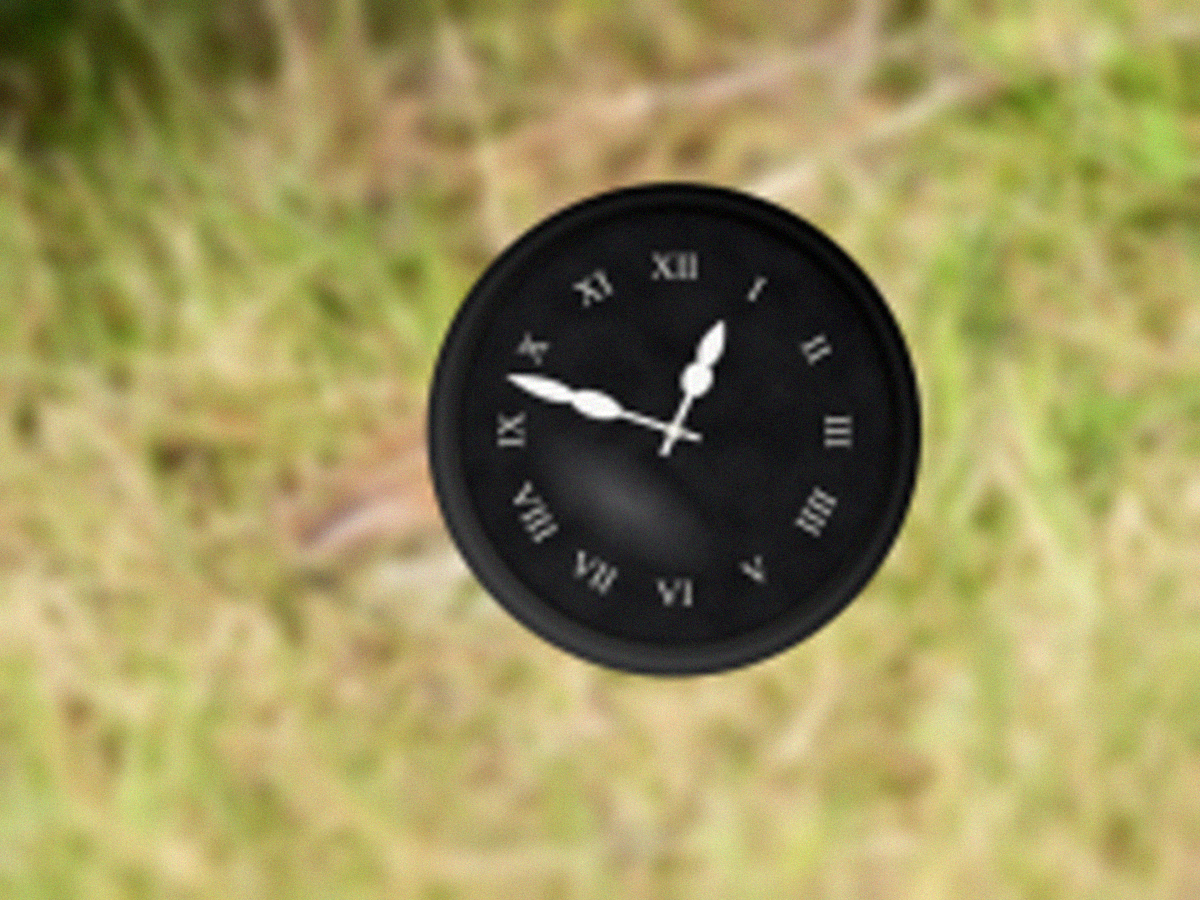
12 h 48 min
